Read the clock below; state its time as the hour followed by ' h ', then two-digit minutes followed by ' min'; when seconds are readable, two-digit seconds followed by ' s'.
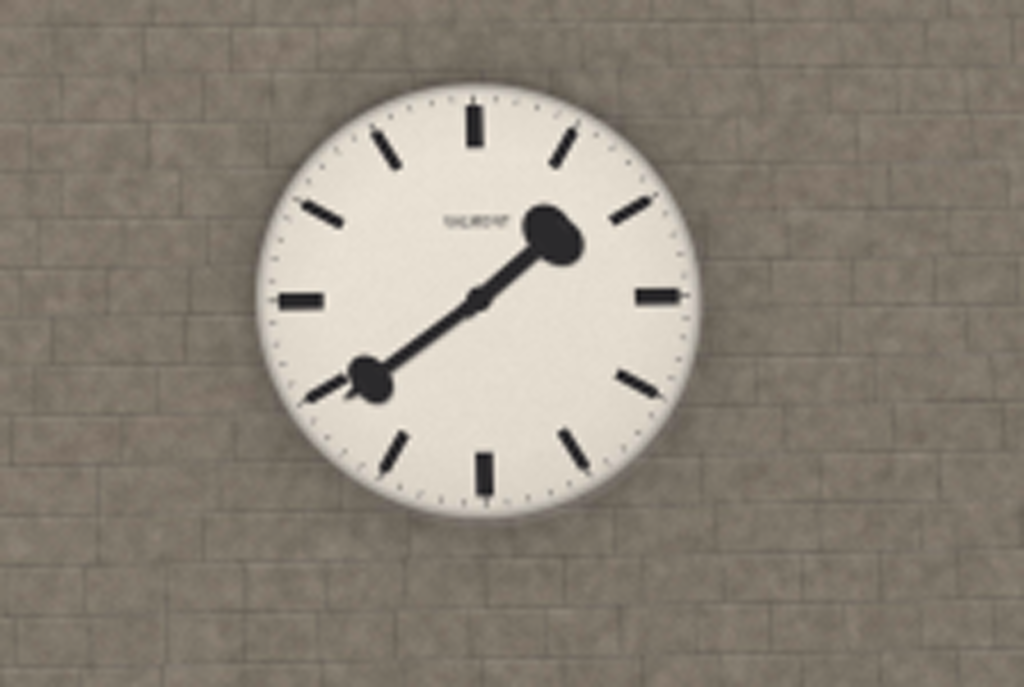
1 h 39 min
